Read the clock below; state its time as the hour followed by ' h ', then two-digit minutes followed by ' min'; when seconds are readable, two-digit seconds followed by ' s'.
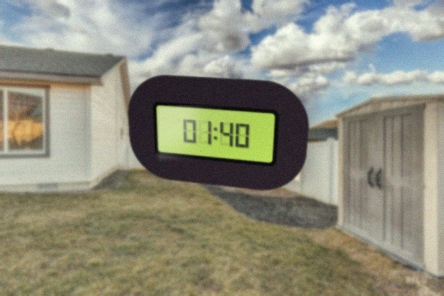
1 h 40 min
